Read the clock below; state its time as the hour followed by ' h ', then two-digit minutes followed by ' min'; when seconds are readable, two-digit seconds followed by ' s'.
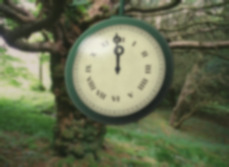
11 h 59 min
